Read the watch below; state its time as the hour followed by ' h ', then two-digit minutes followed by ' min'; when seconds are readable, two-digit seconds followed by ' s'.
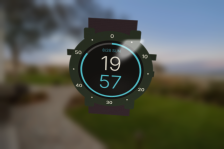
19 h 57 min
